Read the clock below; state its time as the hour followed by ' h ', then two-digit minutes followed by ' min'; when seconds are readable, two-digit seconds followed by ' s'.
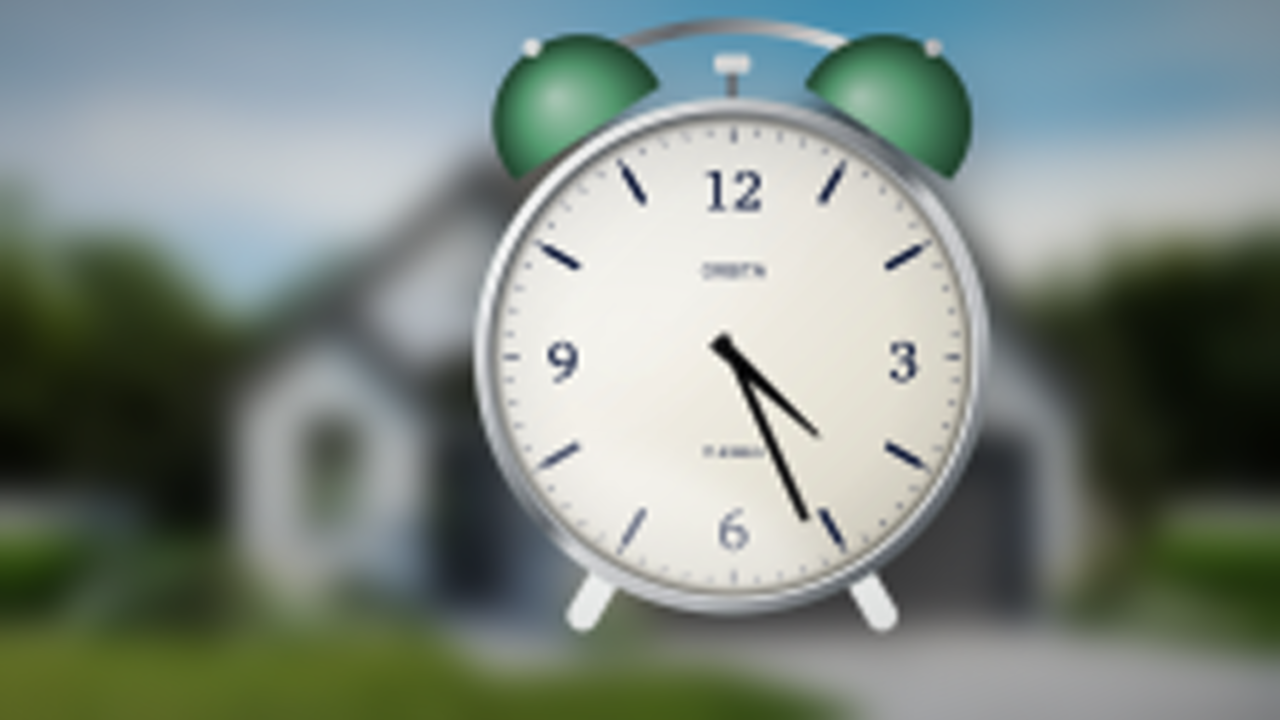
4 h 26 min
